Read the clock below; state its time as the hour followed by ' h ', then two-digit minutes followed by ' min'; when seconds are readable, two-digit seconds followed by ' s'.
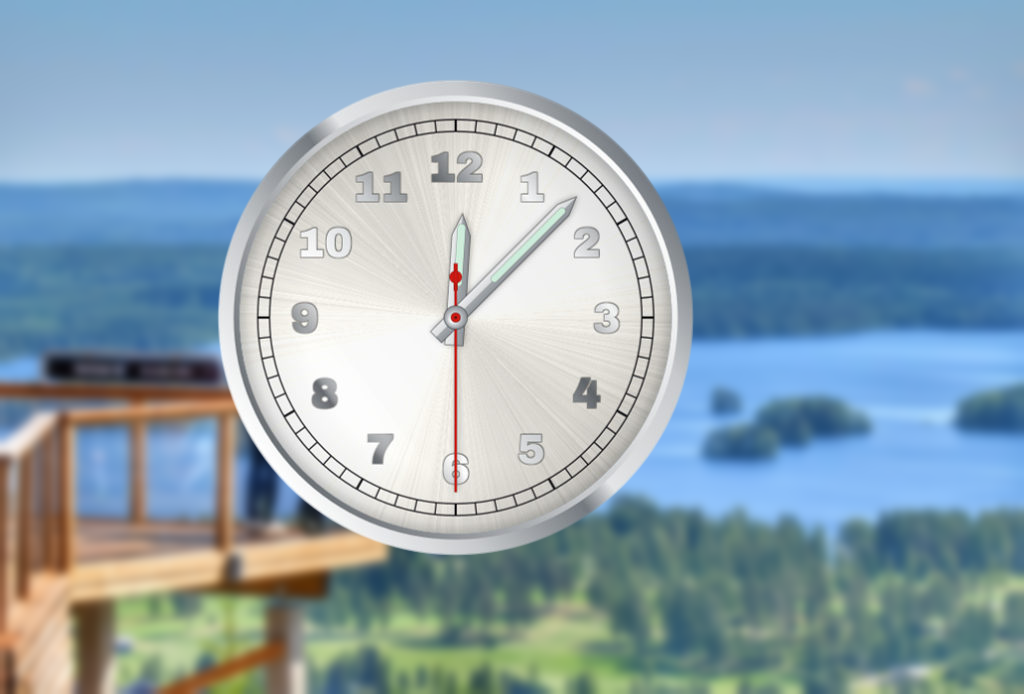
12 h 07 min 30 s
